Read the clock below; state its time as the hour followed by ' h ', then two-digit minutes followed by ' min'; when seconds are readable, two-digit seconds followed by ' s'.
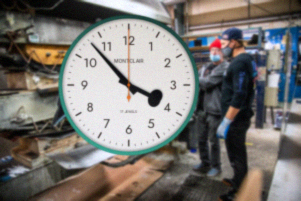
3 h 53 min 00 s
